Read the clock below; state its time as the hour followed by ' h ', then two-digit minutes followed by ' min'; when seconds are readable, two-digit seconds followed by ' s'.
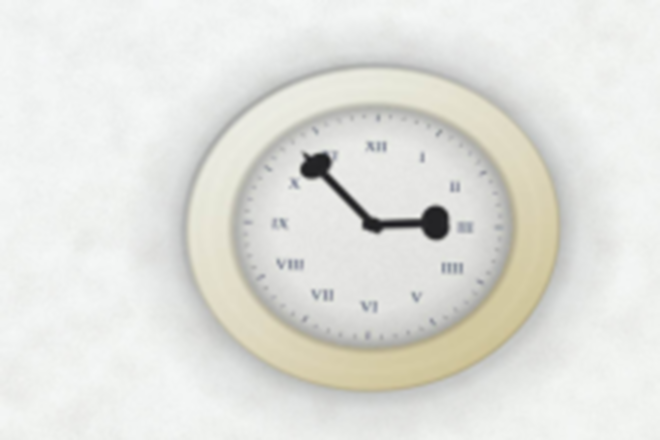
2 h 53 min
